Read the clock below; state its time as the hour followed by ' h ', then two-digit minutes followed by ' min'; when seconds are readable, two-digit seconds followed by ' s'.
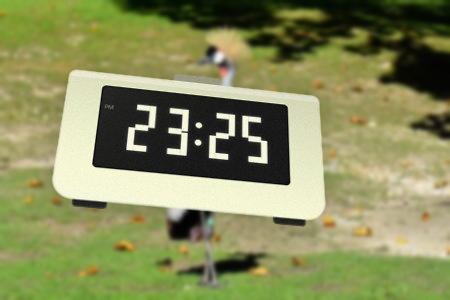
23 h 25 min
